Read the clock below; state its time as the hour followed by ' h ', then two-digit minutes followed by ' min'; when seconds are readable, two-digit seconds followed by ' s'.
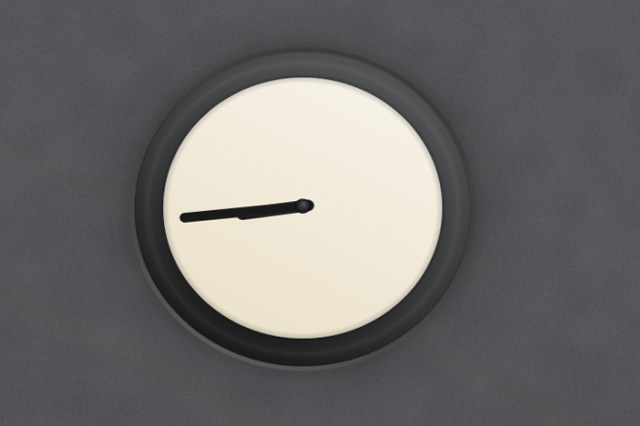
8 h 44 min
